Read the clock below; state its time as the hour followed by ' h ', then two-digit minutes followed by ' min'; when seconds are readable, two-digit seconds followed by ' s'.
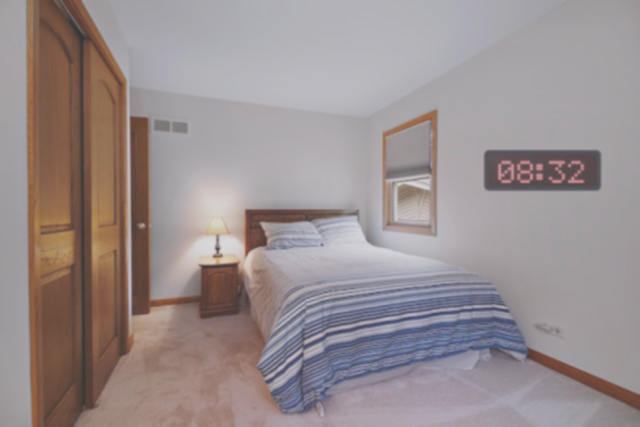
8 h 32 min
